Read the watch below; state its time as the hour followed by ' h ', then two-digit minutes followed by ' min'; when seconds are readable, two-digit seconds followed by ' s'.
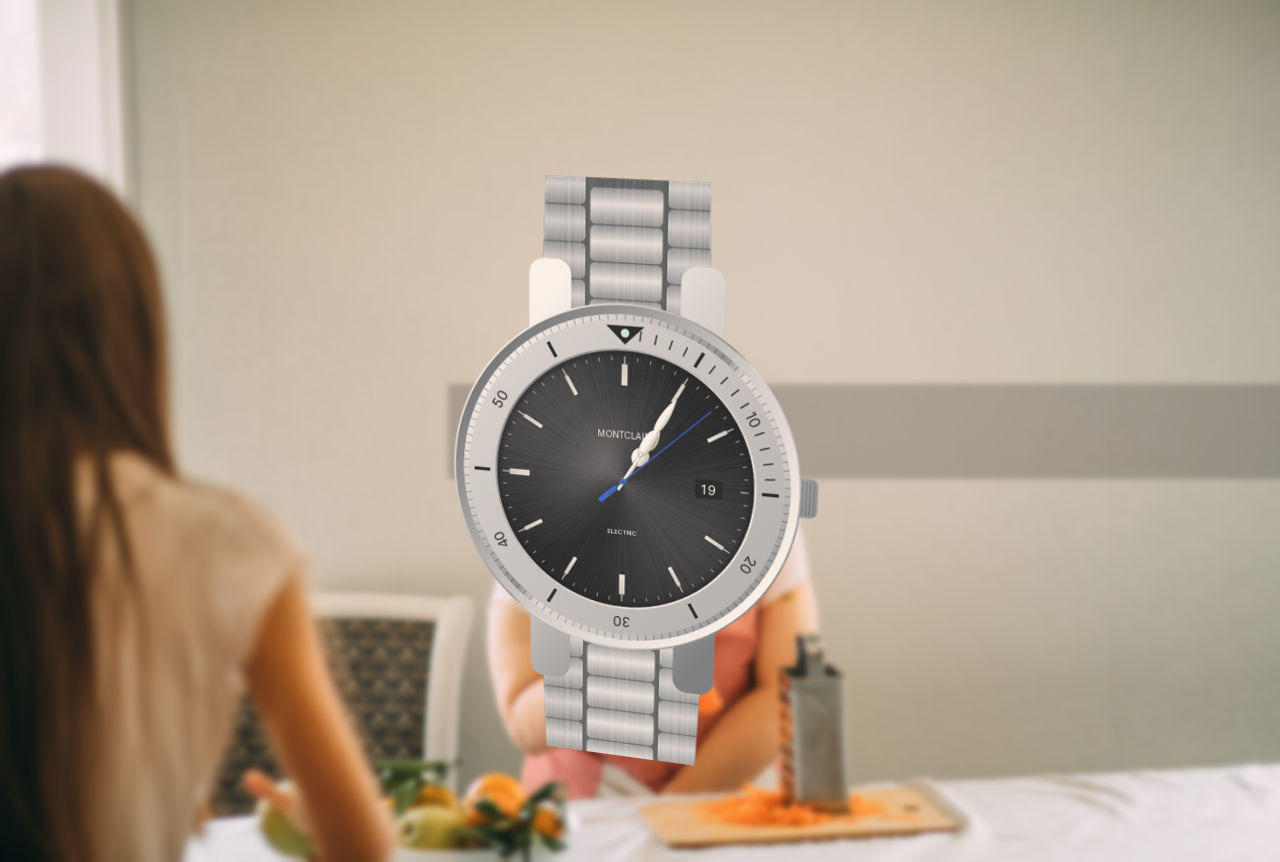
1 h 05 min 08 s
